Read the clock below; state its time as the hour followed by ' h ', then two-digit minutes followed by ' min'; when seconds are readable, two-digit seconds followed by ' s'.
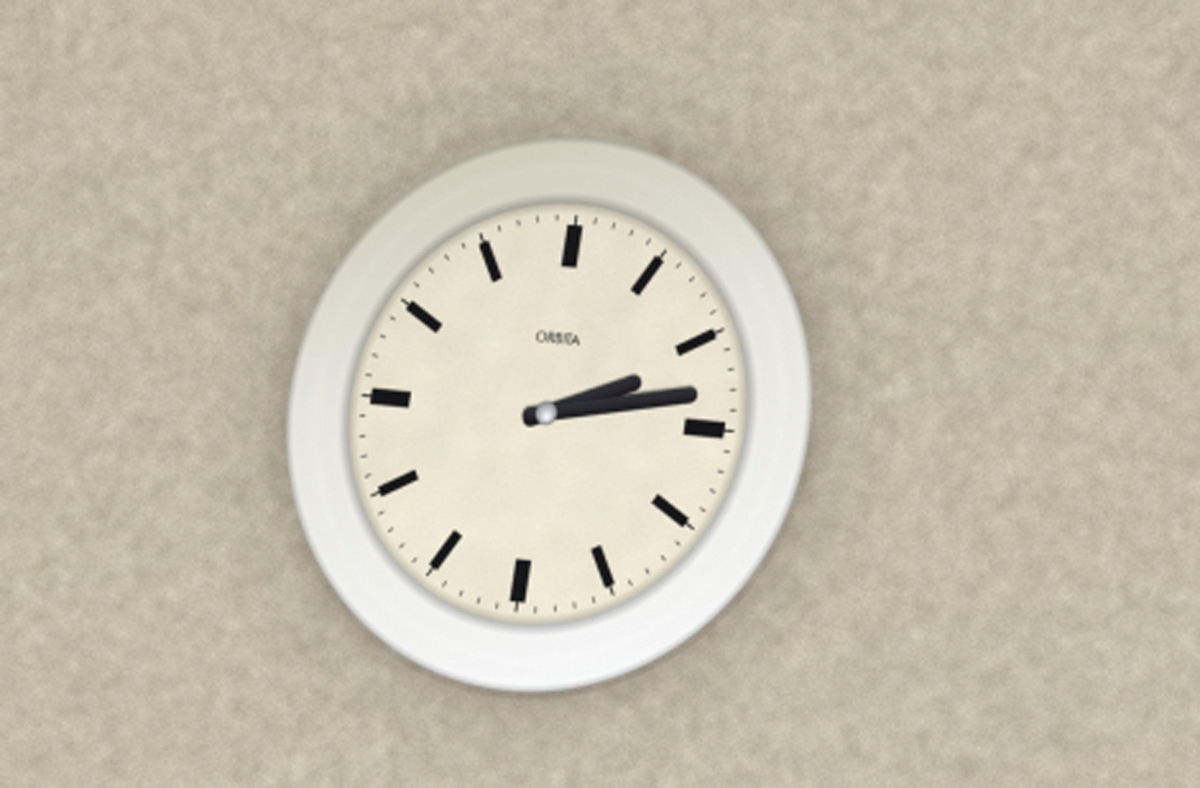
2 h 13 min
